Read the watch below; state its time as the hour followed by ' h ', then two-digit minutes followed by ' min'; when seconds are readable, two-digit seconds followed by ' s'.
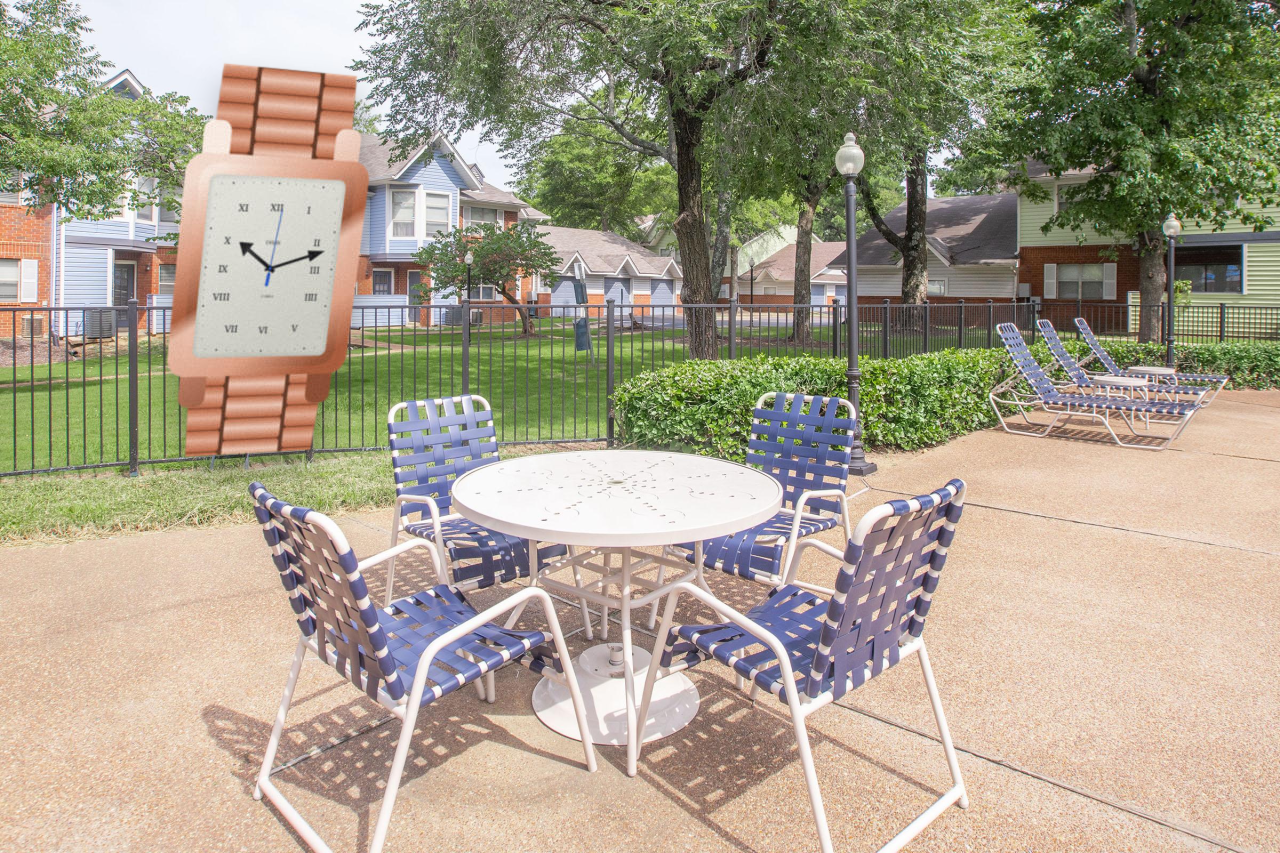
10 h 12 min 01 s
